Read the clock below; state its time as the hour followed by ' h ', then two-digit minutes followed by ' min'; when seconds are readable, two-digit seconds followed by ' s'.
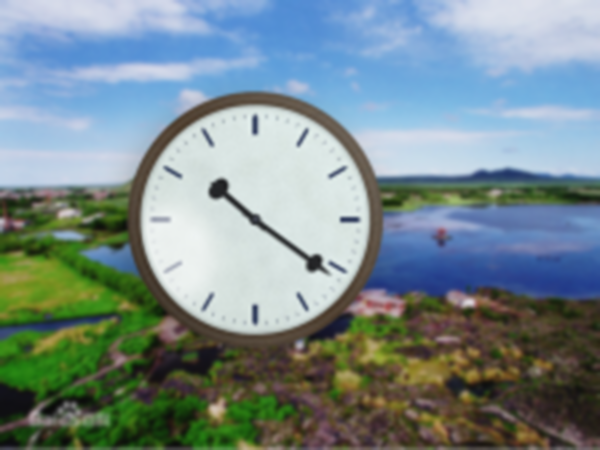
10 h 21 min
